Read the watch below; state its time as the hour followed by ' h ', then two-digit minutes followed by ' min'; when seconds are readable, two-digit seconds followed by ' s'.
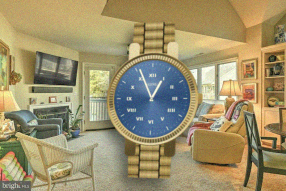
12 h 56 min
